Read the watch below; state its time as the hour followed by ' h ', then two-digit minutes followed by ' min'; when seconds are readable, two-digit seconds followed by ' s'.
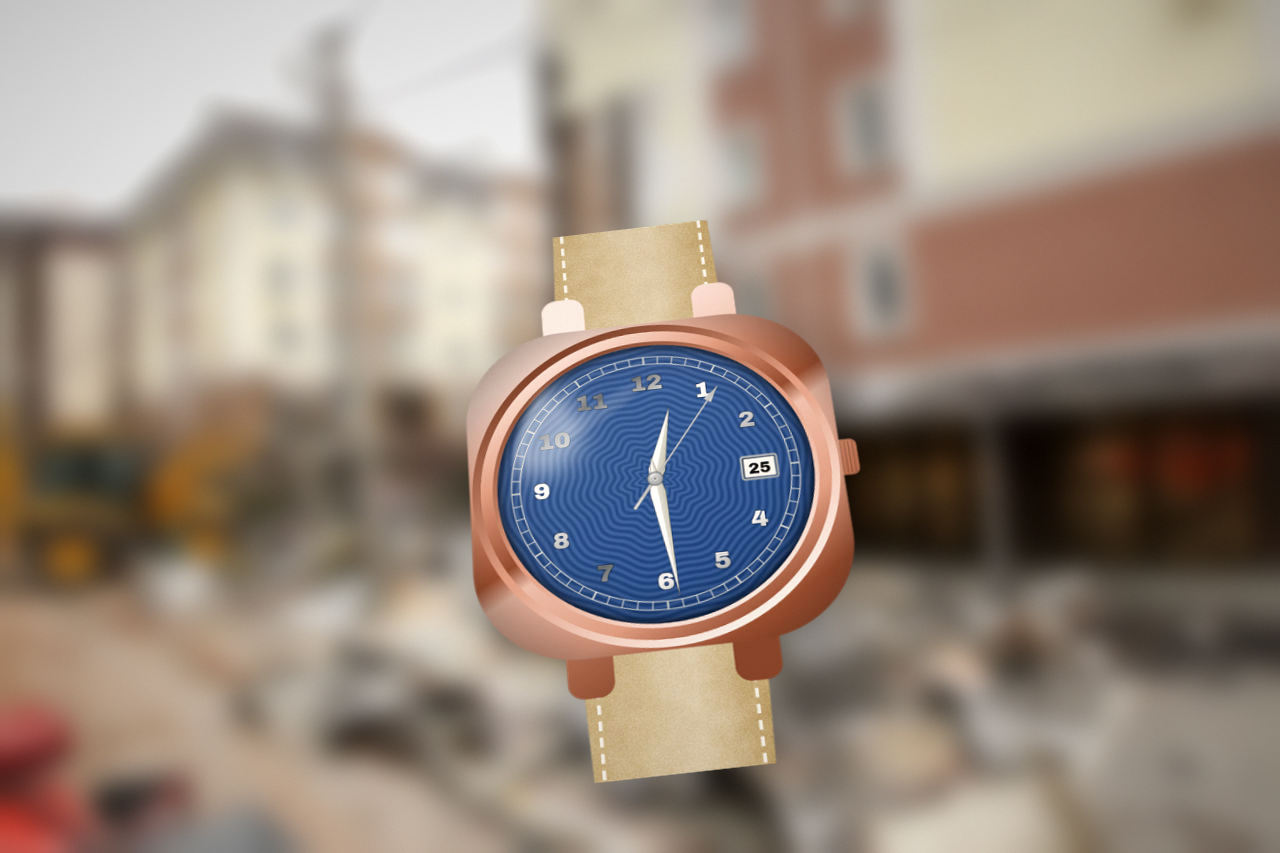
12 h 29 min 06 s
